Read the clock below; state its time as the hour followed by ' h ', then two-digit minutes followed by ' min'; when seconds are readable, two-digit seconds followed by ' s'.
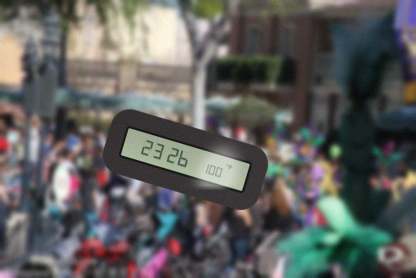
23 h 26 min
